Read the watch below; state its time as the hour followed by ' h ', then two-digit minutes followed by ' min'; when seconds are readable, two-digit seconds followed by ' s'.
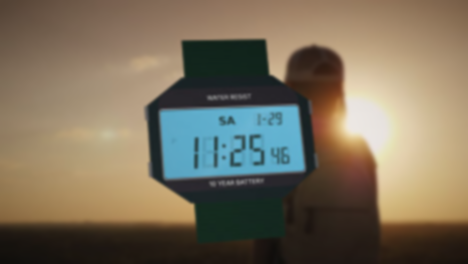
11 h 25 min 46 s
